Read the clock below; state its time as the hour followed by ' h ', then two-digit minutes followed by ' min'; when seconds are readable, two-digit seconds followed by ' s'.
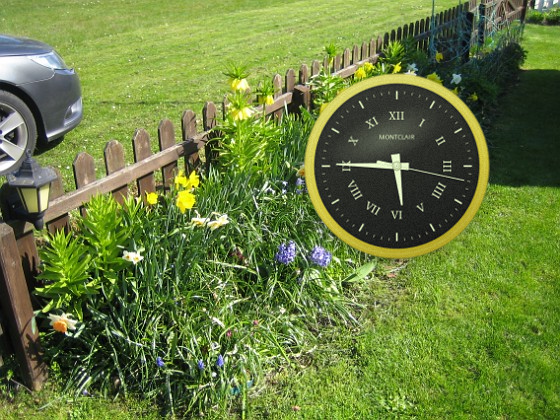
5 h 45 min 17 s
